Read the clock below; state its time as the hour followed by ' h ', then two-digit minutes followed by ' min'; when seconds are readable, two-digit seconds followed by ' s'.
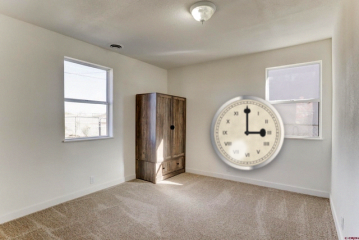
3 h 00 min
